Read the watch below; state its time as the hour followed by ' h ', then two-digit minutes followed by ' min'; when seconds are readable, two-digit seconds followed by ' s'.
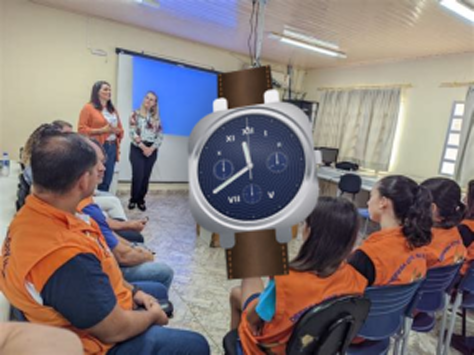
11 h 40 min
